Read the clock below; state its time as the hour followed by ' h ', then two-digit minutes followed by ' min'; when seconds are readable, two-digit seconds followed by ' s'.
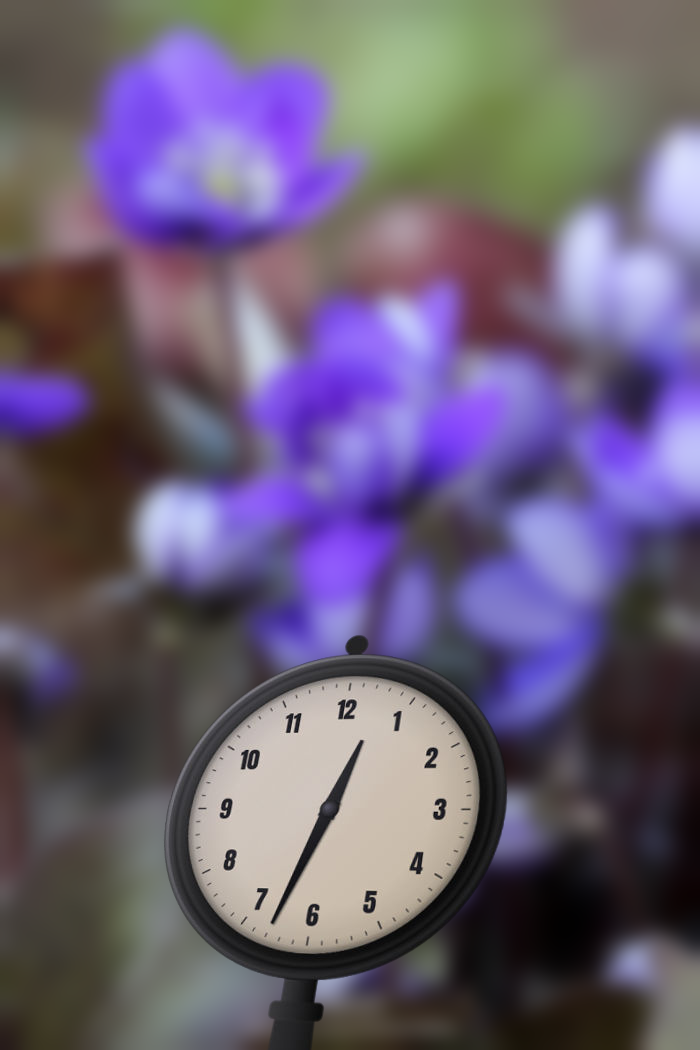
12 h 33 min
